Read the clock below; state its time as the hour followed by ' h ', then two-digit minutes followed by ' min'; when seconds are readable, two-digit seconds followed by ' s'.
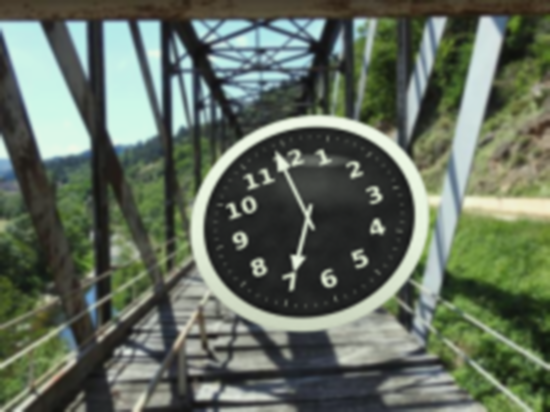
6 h 59 min
